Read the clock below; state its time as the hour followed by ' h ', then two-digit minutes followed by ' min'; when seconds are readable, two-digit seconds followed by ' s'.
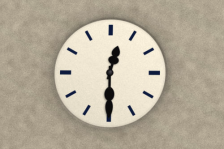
12 h 30 min
